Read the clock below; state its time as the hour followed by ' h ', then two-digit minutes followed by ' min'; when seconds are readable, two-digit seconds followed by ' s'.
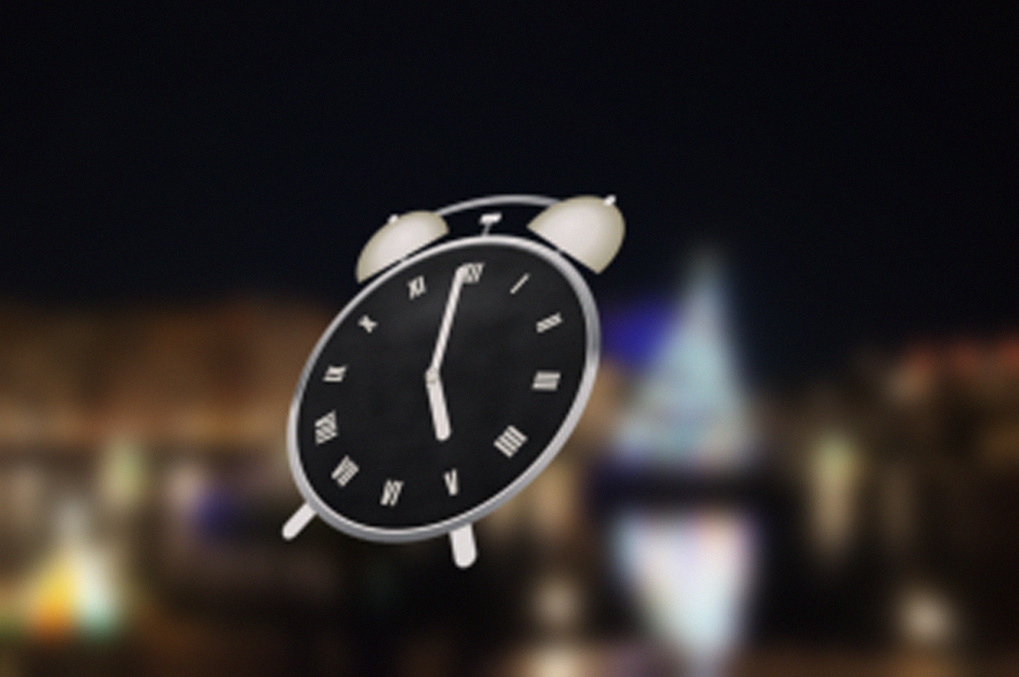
4 h 59 min
